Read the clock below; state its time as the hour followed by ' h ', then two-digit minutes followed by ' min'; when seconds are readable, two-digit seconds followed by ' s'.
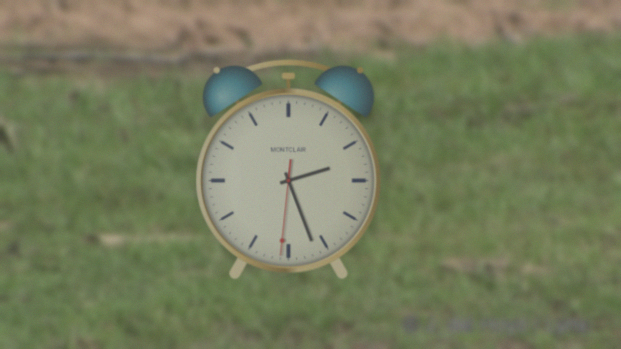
2 h 26 min 31 s
